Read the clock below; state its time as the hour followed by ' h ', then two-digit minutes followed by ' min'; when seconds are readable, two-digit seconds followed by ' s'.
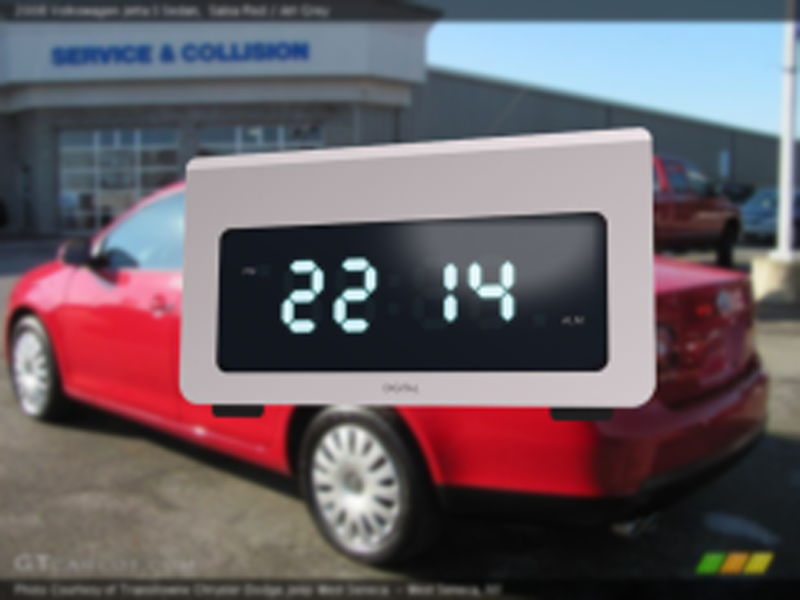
22 h 14 min
